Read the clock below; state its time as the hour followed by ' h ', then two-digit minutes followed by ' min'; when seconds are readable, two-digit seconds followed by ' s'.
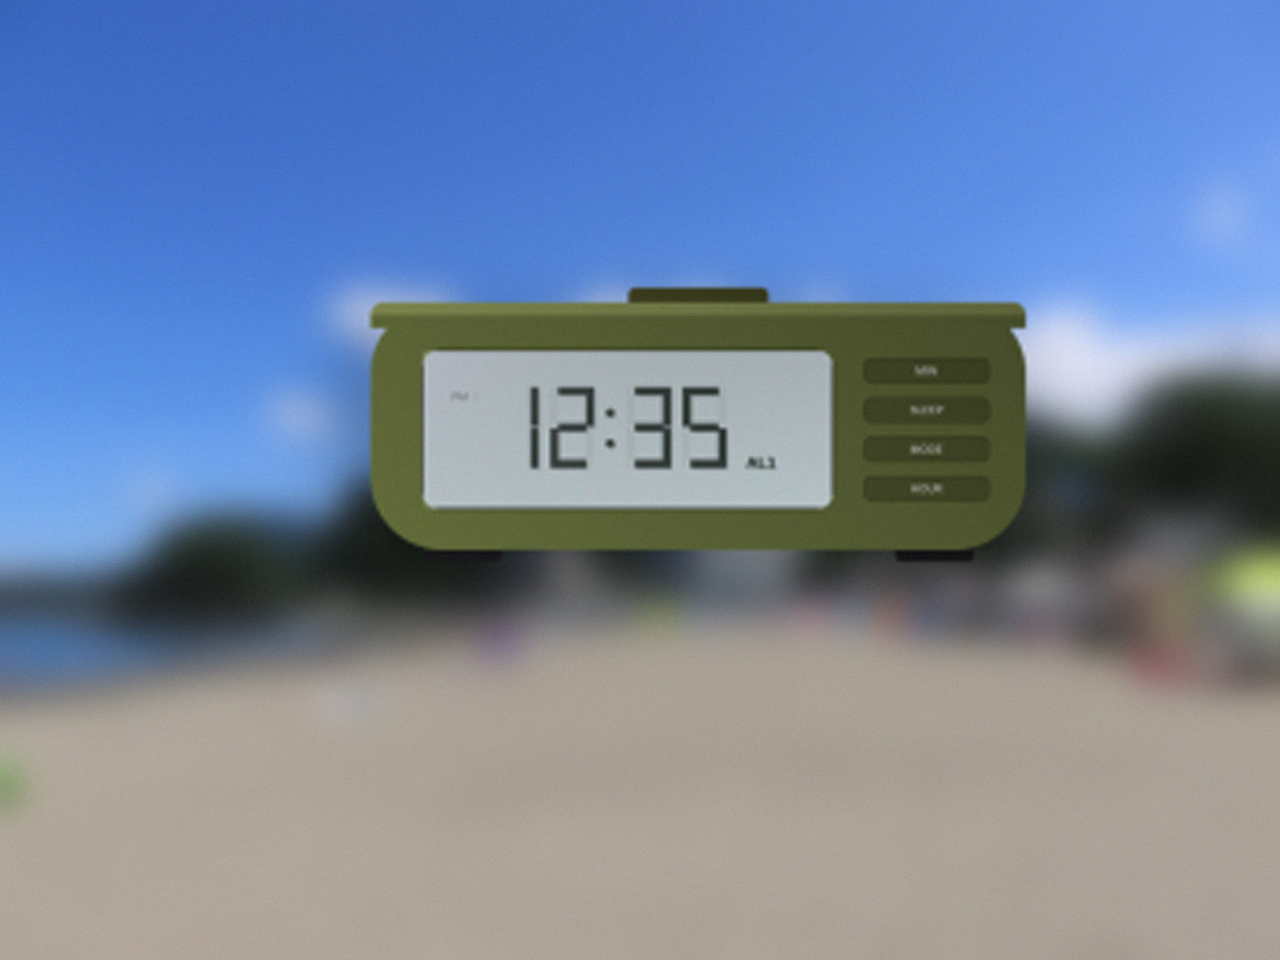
12 h 35 min
